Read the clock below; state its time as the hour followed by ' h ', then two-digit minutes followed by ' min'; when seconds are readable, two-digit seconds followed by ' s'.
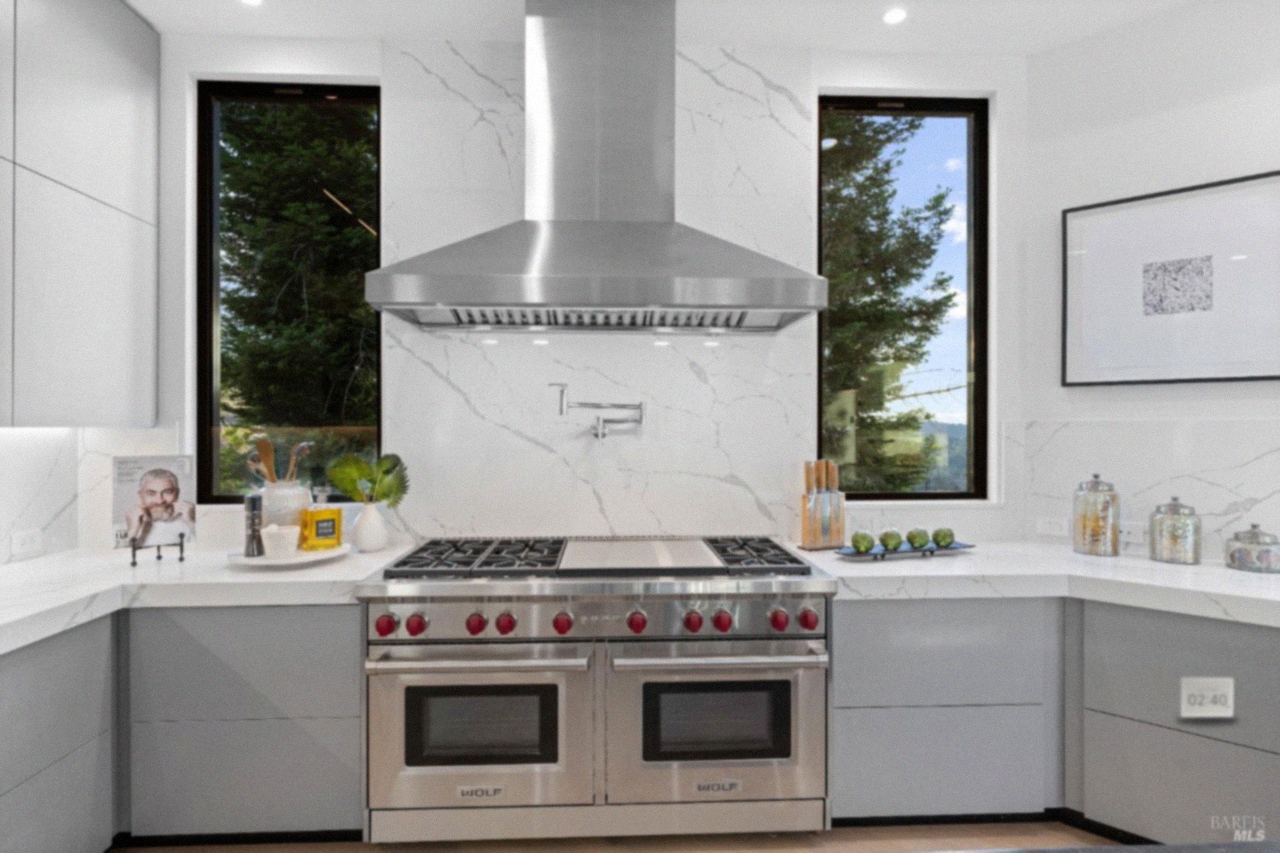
2 h 40 min
